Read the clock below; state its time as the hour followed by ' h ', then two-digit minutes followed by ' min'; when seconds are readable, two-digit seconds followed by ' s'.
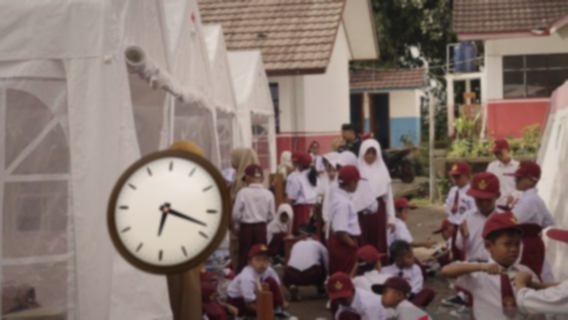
6 h 18 min
